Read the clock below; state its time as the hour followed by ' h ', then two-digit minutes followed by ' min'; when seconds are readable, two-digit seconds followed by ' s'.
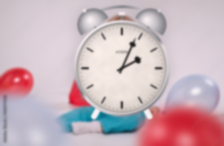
2 h 04 min
